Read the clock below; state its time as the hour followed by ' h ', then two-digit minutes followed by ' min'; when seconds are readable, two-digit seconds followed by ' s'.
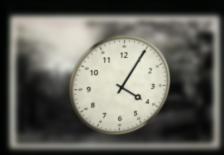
4 h 05 min
